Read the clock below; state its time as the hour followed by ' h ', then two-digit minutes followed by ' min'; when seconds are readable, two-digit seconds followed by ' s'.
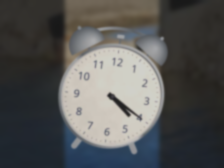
4 h 20 min
